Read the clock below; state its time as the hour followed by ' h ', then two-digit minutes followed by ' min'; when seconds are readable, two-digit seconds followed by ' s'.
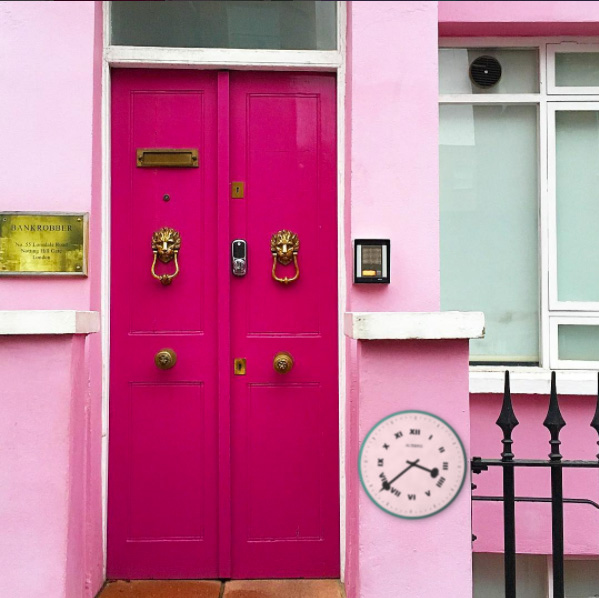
3 h 38 min
